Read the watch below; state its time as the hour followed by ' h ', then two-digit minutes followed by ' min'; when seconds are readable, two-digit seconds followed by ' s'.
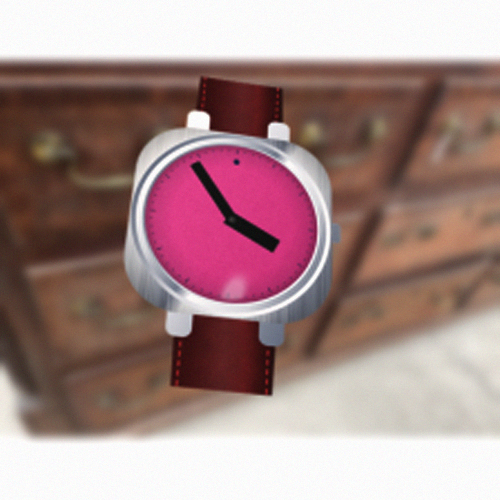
3 h 54 min
